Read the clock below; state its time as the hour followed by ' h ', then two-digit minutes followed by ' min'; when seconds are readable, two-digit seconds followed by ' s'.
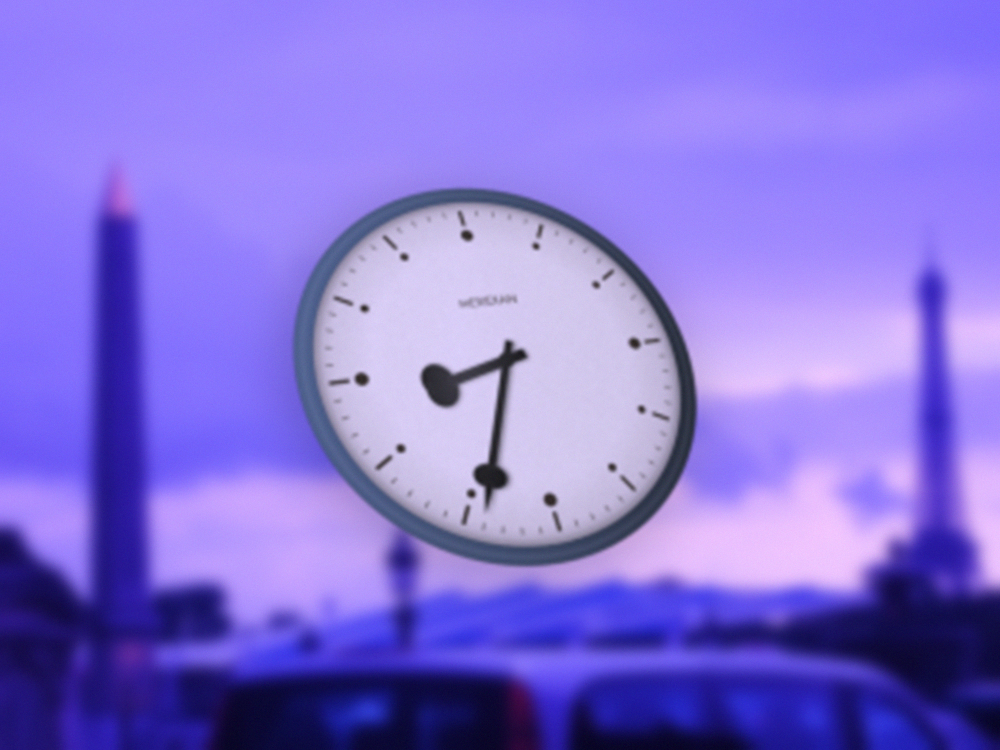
8 h 34 min
